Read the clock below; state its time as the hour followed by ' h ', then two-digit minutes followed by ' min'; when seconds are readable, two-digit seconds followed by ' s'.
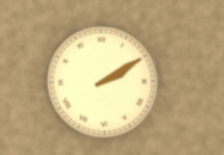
2 h 10 min
